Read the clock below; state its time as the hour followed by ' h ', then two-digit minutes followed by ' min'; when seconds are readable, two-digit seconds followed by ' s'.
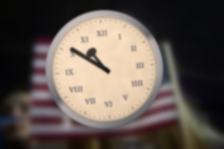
10 h 51 min
